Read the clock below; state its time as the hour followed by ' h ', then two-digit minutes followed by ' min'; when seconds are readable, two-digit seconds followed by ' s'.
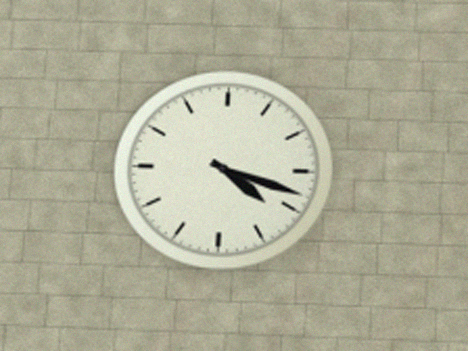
4 h 18 min
